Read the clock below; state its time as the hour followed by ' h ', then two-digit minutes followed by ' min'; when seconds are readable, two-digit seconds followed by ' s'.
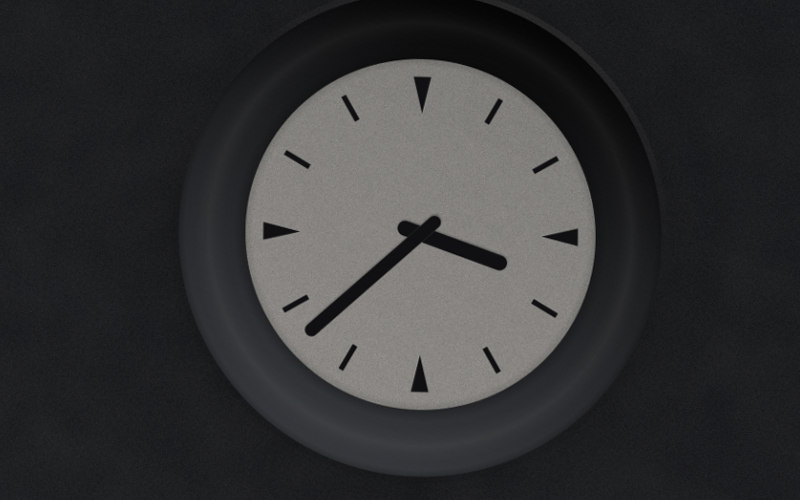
3 h 38 min
